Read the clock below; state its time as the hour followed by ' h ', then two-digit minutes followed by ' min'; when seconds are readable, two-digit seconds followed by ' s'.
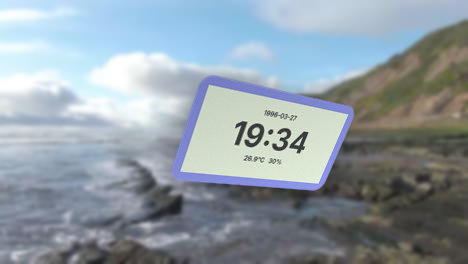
19 h 34 min
